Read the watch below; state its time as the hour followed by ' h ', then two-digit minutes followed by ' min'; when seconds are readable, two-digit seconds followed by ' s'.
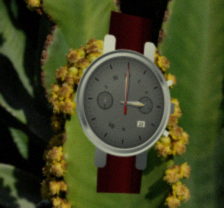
3 h 00 min
